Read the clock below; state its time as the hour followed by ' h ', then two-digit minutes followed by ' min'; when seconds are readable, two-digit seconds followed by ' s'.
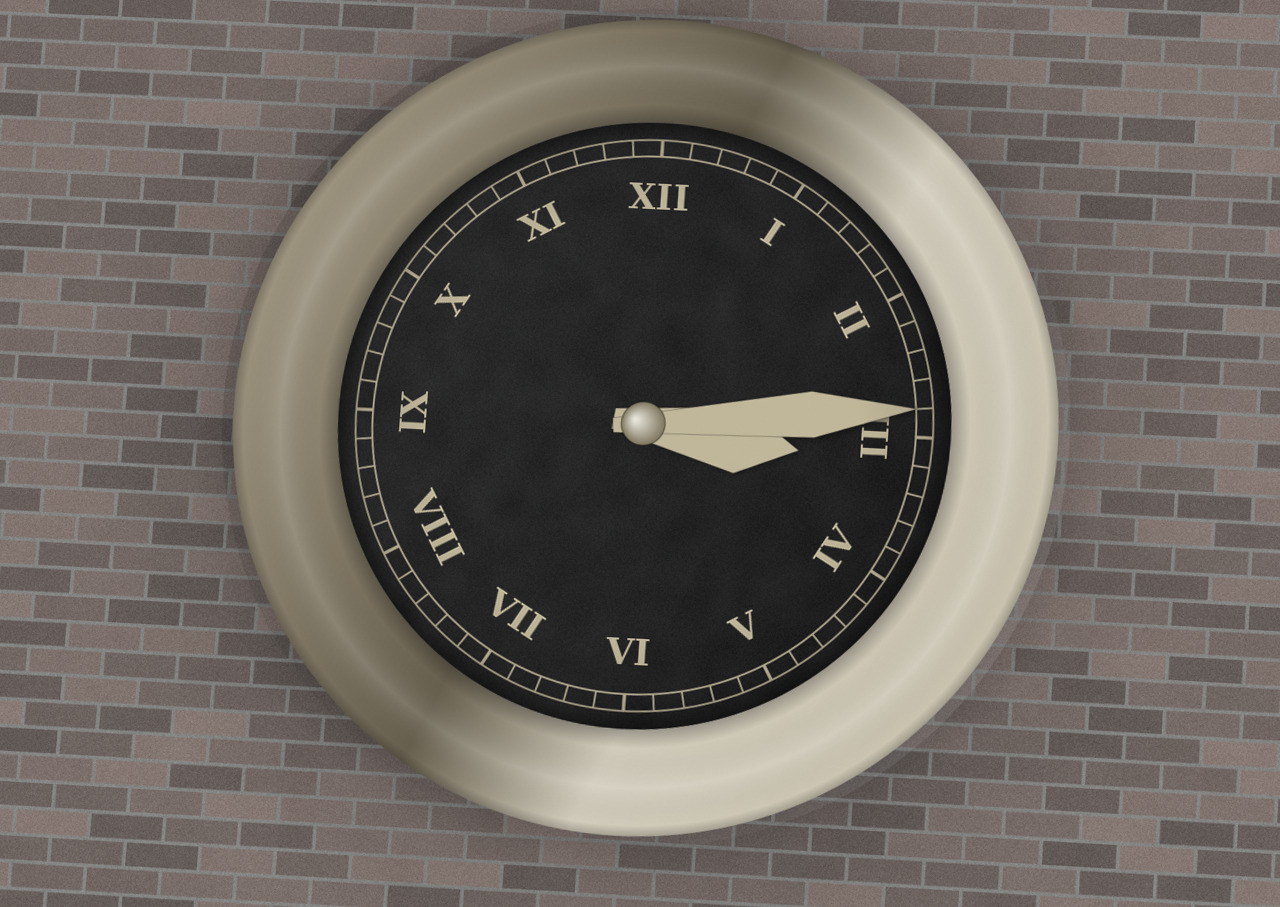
3 h 14 min
